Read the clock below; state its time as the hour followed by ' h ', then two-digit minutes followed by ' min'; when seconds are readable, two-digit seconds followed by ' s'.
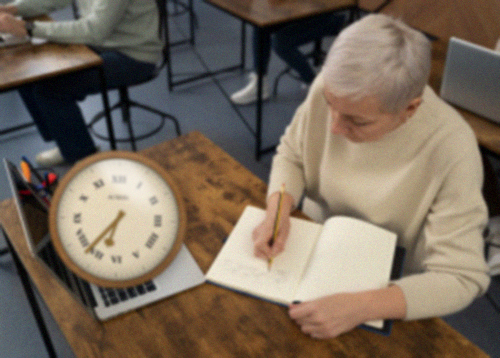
6 h 37 min
